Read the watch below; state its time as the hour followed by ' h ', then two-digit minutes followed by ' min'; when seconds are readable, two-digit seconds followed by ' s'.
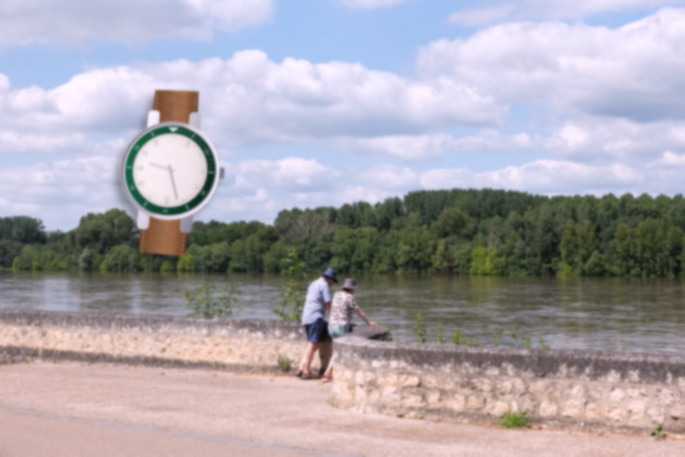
9 h 27 min
